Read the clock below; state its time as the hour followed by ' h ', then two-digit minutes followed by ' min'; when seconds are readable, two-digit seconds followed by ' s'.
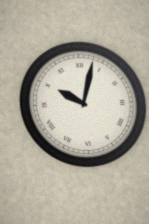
10 h 03 min
